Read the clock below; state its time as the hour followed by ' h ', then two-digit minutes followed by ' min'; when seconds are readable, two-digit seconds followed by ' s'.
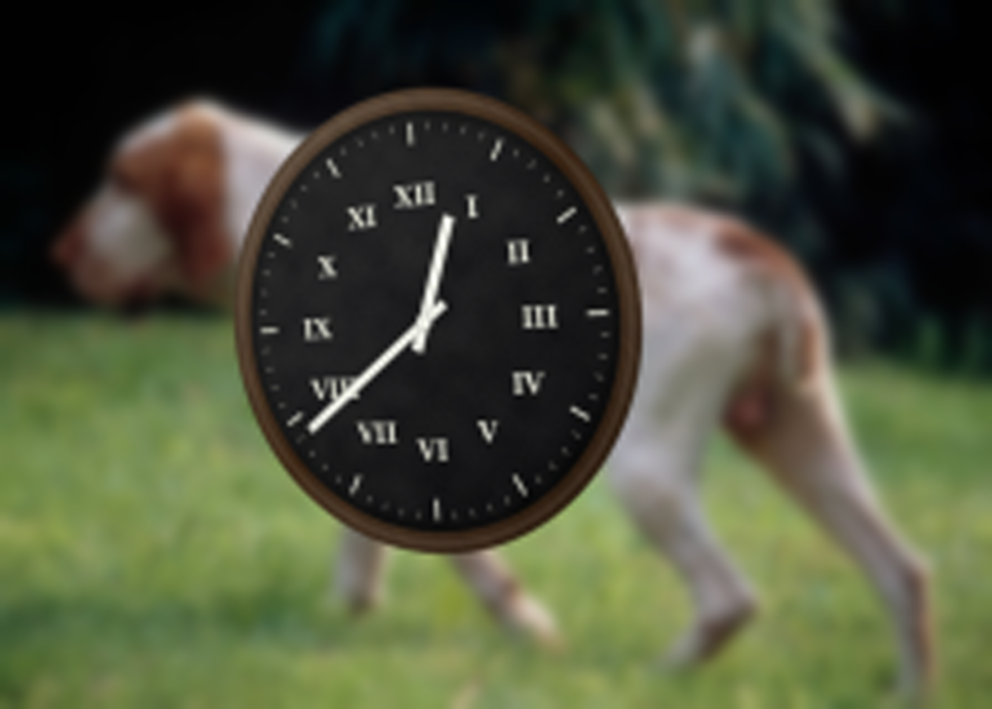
12 h 39 min
